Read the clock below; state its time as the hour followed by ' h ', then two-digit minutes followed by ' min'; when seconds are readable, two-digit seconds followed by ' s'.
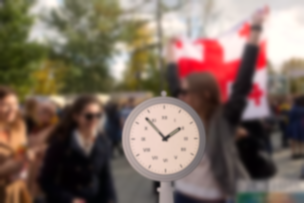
1 h 53 min
